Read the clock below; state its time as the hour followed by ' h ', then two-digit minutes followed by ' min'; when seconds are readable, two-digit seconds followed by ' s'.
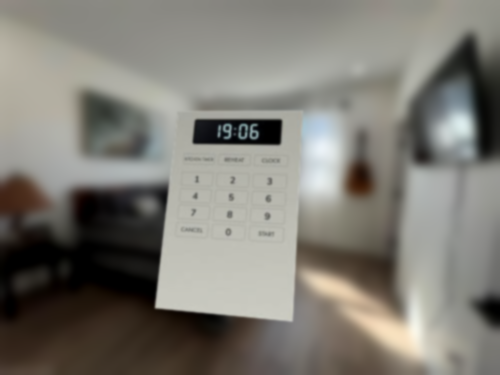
19 h 06 min
